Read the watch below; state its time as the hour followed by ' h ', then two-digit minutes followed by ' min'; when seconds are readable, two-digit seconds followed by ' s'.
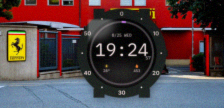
19 h 24 min
